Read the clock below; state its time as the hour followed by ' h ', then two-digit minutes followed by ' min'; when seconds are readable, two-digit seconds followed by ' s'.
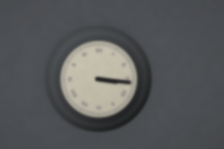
3 h 16 min
